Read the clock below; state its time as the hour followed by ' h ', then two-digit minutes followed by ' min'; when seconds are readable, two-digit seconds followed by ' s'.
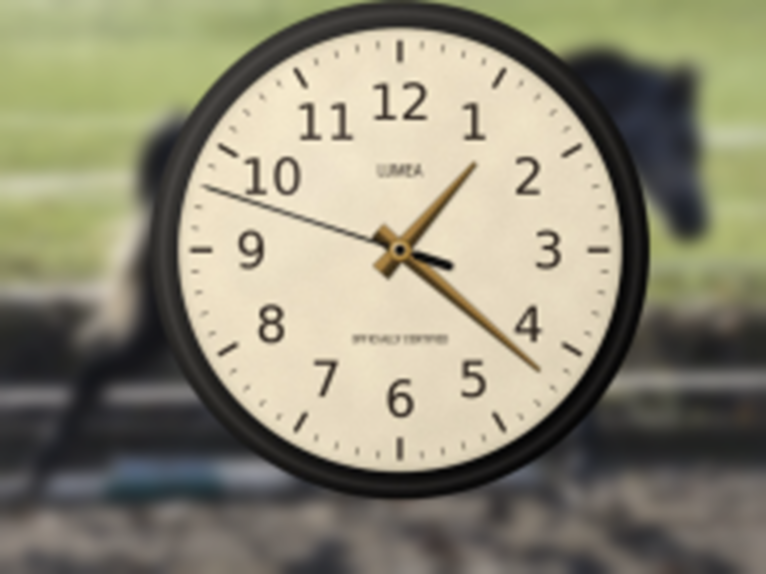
1 h 21 min 48 s
